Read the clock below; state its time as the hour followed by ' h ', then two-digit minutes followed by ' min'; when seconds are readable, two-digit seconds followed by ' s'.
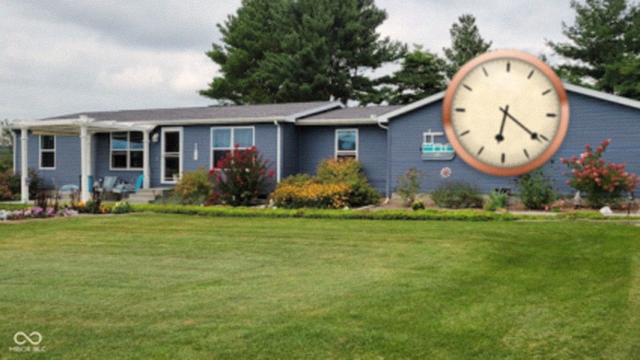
6 h 21 min
